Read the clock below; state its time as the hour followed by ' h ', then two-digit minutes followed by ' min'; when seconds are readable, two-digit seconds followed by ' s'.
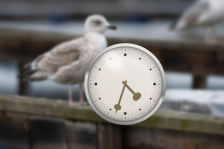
4 h 33 min
